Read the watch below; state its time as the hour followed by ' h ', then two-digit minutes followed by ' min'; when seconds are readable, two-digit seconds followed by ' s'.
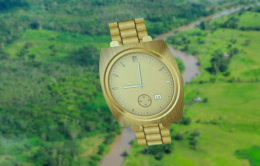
9 h 01 min
